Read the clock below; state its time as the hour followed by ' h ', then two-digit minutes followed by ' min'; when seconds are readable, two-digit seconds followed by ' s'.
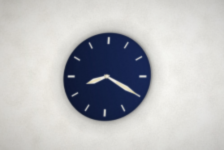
8 h 20 min
